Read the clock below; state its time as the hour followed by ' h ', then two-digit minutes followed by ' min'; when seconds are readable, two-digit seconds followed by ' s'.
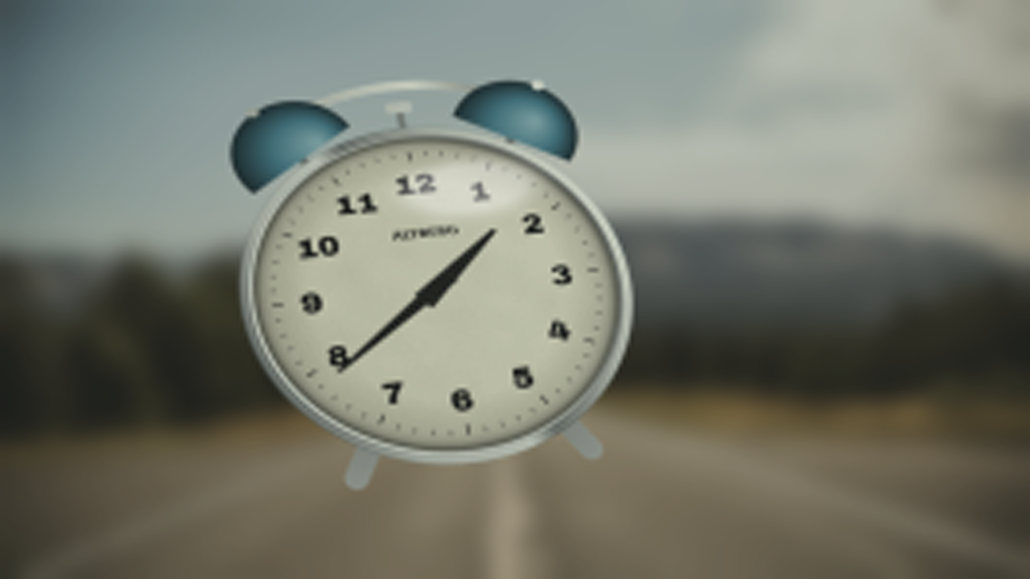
1 h 39 min
